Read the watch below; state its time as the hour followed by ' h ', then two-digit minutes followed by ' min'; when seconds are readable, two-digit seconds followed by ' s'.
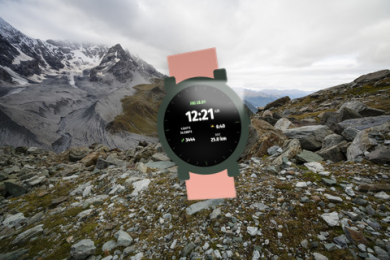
12 h 21 min
